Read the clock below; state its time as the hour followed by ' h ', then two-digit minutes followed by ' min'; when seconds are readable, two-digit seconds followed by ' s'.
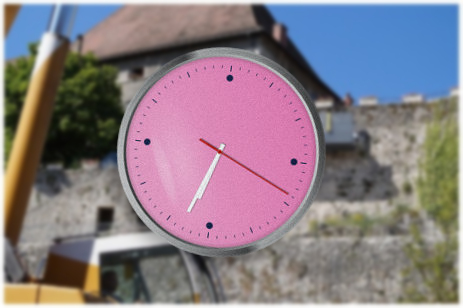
6 h 33 min 19 s
